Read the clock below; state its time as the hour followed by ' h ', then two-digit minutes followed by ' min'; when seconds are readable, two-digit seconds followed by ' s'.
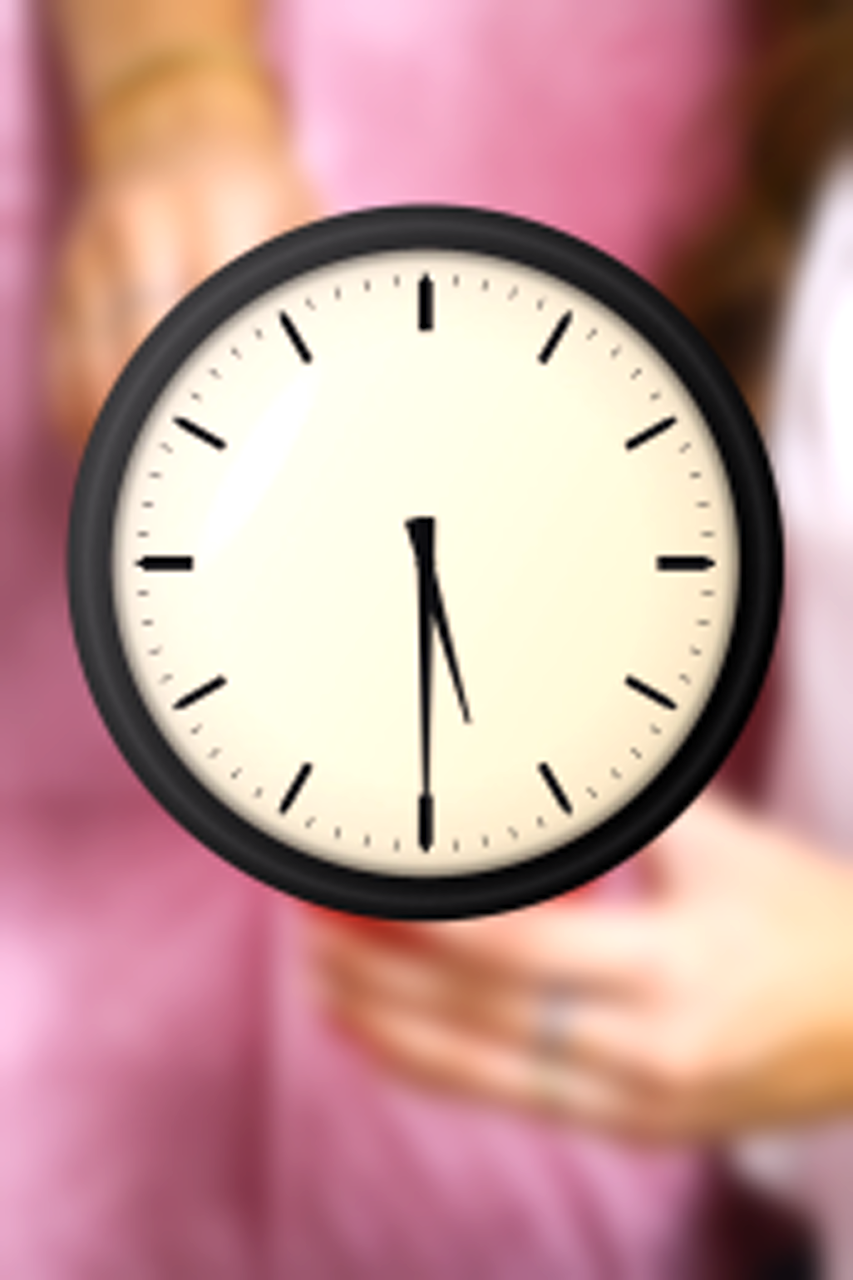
5 h 30 min
